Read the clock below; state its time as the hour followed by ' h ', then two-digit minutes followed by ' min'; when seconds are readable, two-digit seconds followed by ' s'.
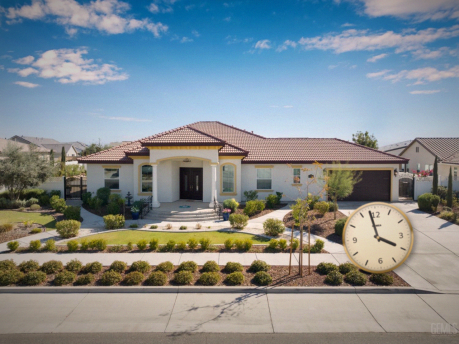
3 h 58 min
